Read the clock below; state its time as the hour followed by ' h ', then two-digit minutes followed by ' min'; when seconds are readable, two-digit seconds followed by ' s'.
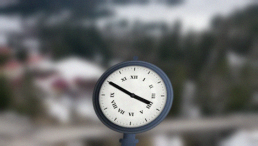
3 h 50 min
